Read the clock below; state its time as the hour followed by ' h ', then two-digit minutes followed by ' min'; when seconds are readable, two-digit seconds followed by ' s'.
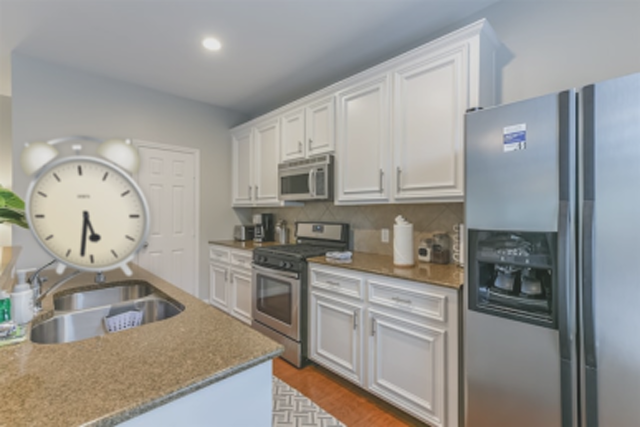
5 h 32 min
